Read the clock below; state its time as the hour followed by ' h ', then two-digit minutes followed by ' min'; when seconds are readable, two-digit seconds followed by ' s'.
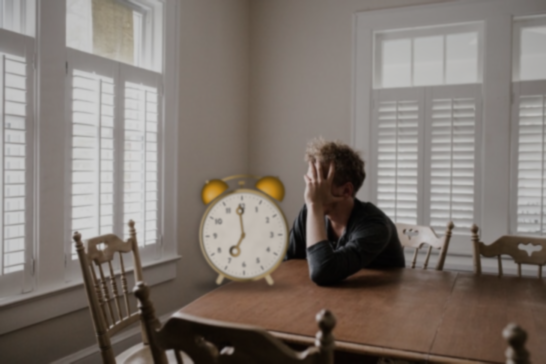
6 h 59 min
